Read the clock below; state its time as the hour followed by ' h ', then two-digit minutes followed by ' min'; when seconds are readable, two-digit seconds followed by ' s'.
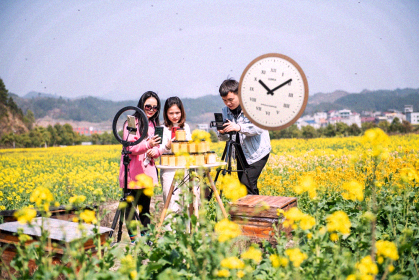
10 h 09 min
